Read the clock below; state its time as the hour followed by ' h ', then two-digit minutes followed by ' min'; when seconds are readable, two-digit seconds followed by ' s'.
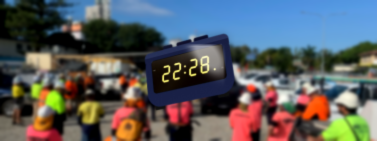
22 h 28 min
